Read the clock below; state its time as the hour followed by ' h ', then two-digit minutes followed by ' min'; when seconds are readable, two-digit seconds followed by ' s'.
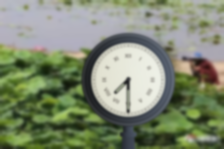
7 h 30 min
